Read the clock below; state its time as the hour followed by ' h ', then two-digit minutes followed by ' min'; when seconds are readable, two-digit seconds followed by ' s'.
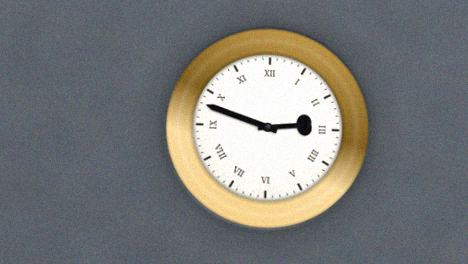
2 h 48 min
